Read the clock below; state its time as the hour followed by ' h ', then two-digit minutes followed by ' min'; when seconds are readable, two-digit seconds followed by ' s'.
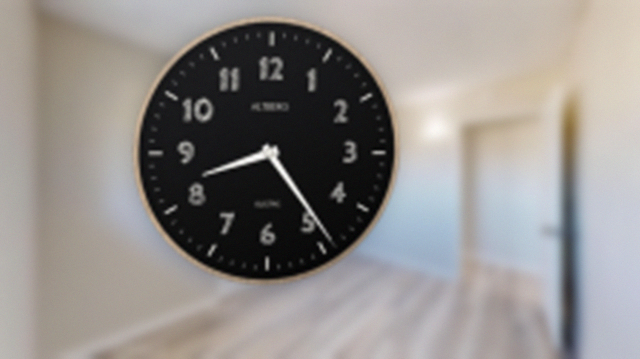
8 h 24 min
